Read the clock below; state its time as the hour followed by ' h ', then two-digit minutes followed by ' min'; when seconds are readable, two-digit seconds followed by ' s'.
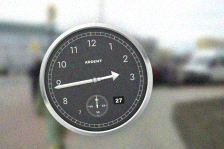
2 h 44 min
